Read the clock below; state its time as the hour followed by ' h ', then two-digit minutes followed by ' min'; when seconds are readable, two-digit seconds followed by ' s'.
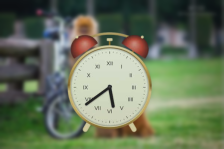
5 h 39 min
